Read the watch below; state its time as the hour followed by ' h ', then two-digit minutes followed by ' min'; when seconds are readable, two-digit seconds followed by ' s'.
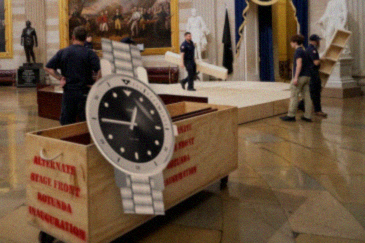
12 h 45 min
